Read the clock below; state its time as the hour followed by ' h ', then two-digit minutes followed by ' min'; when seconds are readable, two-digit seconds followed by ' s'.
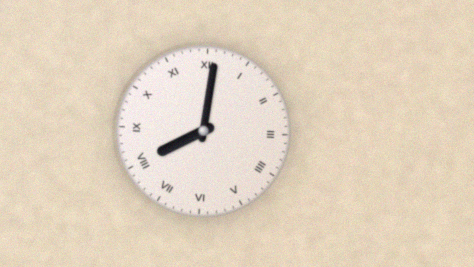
8 h 01 min
